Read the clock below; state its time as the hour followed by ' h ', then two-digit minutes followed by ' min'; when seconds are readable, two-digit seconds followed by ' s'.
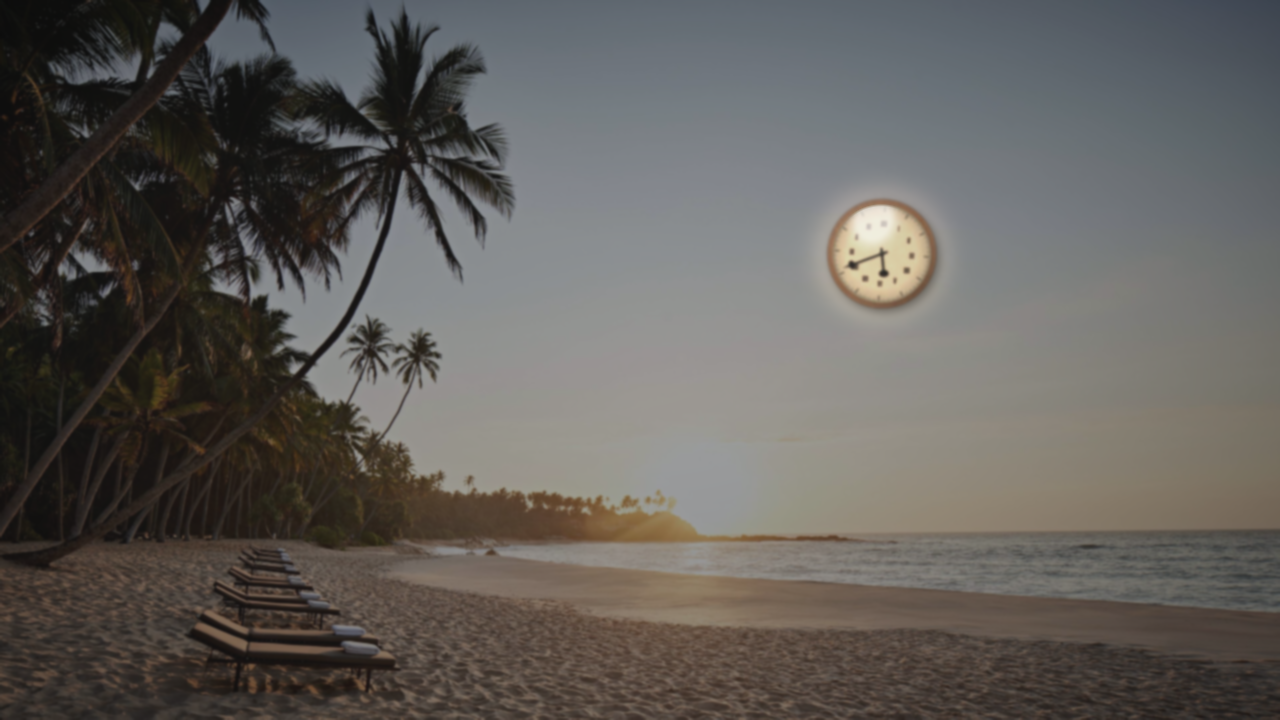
5 h 41 min
